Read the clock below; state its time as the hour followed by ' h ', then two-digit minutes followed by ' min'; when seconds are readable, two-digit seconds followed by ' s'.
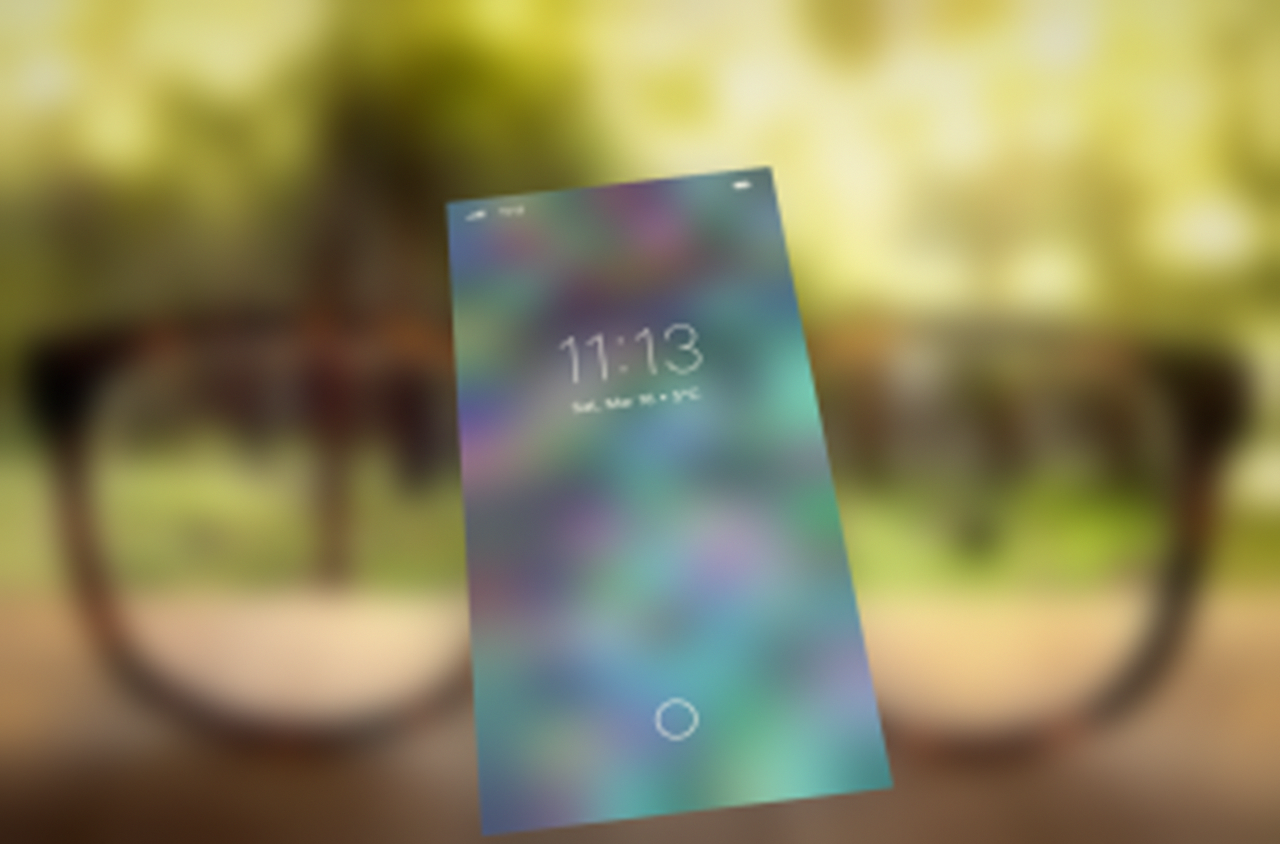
11 h 13 min
